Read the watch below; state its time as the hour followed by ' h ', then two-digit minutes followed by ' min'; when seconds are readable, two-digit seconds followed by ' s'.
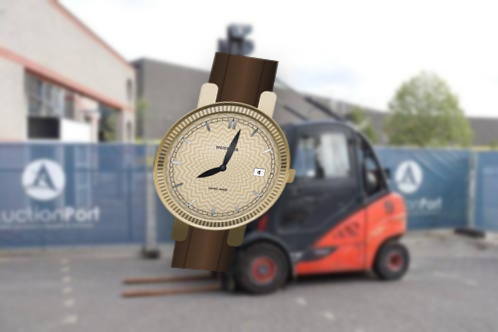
8 h 02 min
